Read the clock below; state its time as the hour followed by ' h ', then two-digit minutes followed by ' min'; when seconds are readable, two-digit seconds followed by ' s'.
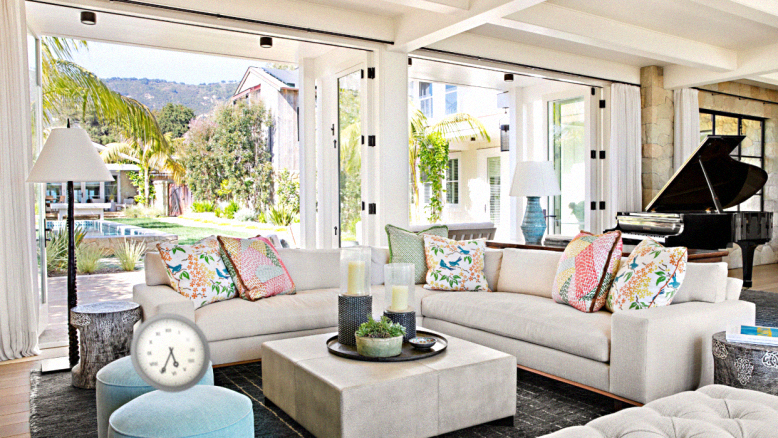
5 h 35 min
